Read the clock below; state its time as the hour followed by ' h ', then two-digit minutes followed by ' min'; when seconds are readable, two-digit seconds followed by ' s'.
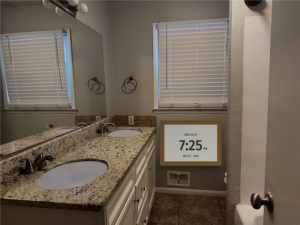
7 h 25 min
